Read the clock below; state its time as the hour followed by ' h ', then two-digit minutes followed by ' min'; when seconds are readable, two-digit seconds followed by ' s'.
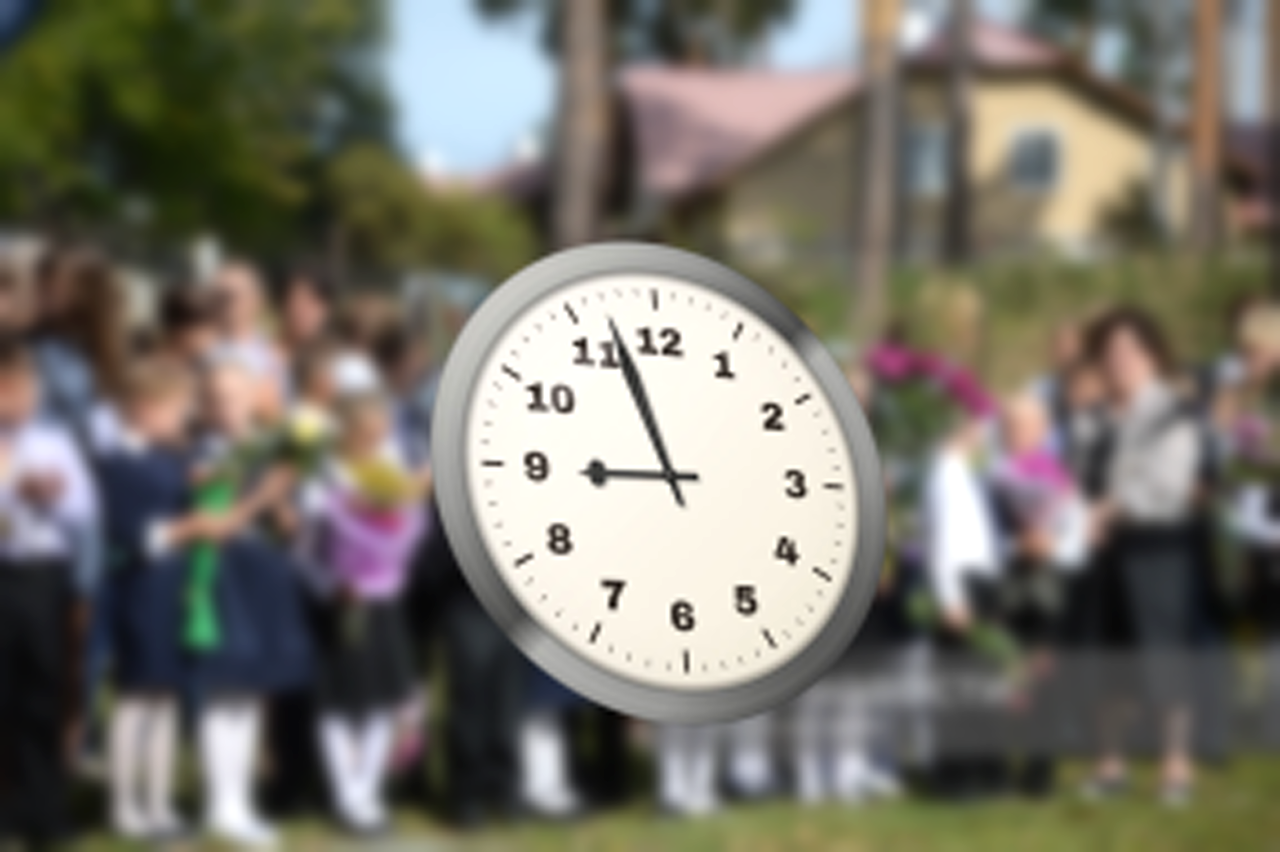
8 h 57 min
